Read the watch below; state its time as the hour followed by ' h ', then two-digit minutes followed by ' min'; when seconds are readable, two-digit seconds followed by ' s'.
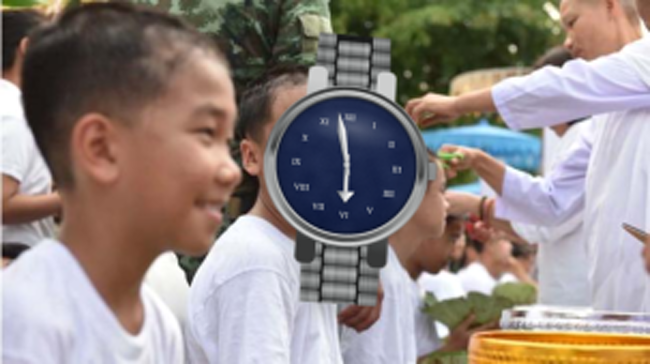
5 h 58 min
